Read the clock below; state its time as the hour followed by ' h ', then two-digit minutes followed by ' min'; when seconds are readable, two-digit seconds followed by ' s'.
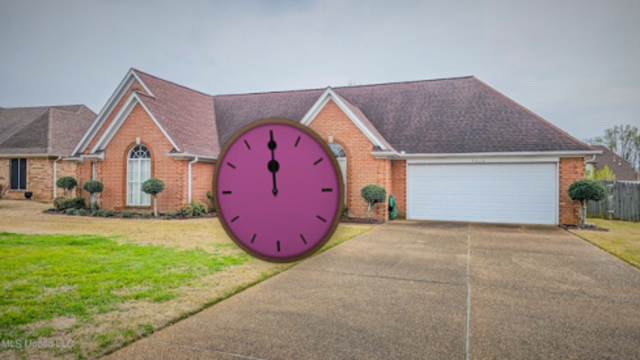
12 h 00 min
